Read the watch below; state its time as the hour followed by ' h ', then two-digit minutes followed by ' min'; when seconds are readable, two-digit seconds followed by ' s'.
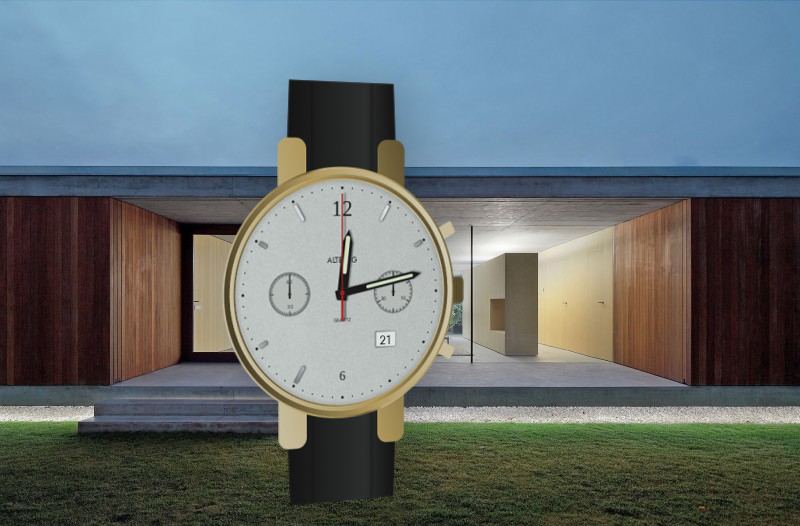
12 h 13 min
